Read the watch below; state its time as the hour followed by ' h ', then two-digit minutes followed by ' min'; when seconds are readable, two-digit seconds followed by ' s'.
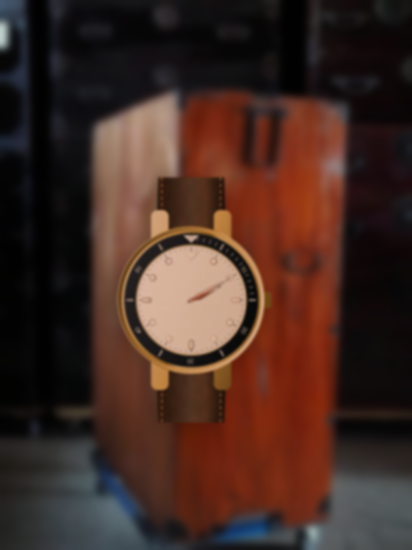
2 h 10 min
